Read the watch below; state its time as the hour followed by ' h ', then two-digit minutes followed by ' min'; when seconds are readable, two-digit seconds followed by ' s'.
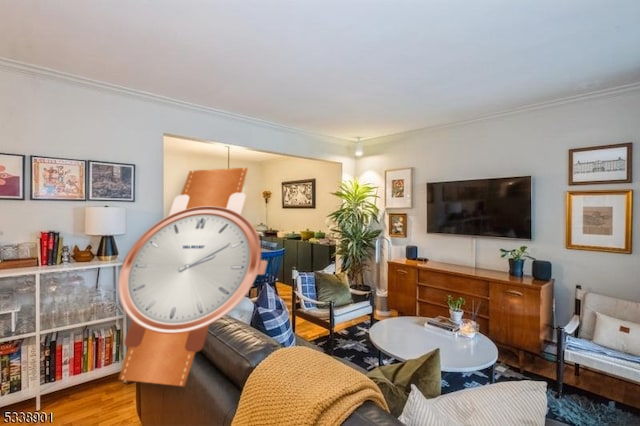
2 h 09 min
